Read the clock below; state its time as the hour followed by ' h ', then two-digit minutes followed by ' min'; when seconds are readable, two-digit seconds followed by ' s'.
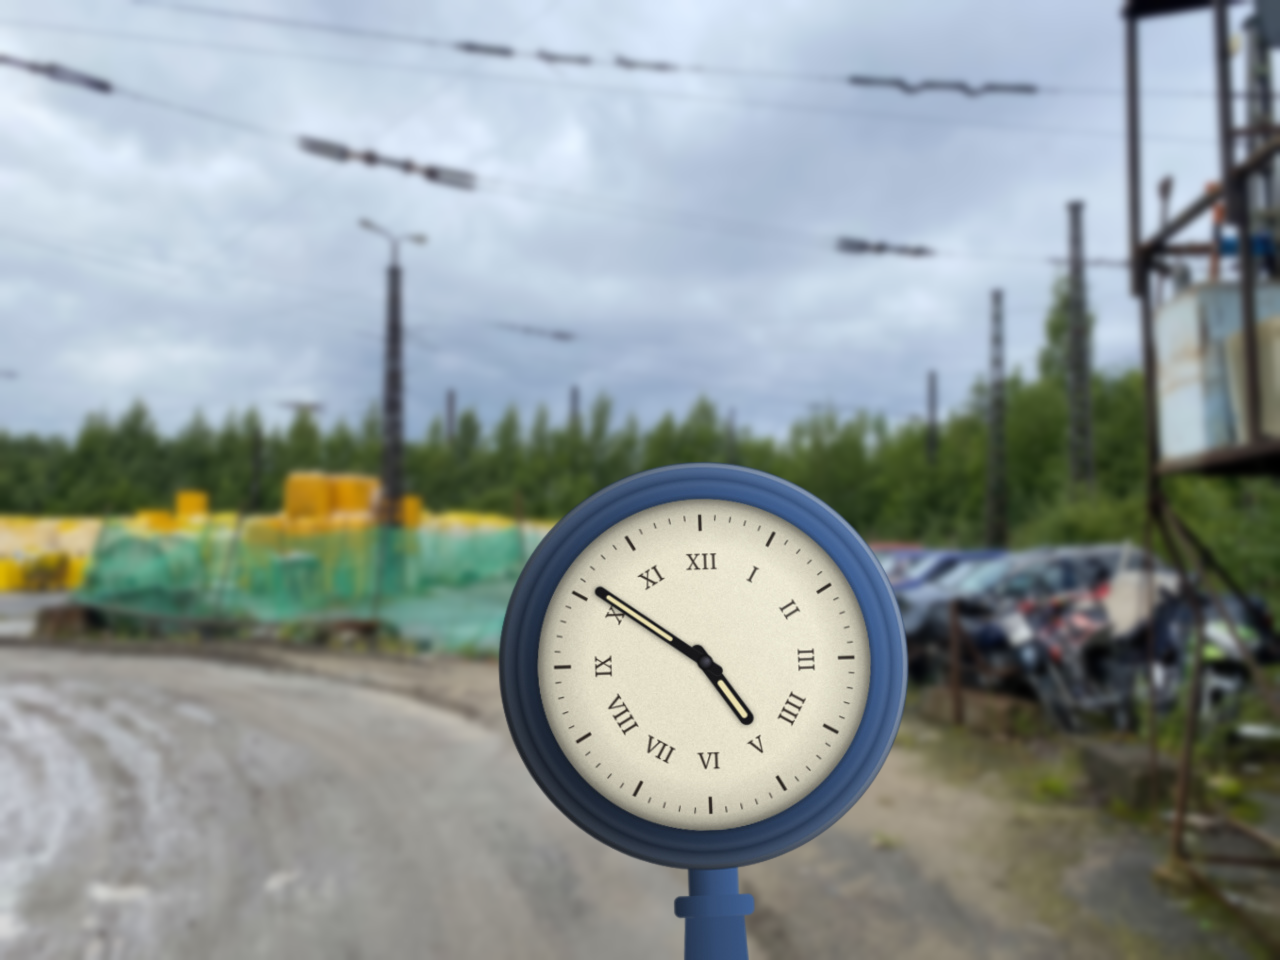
4 h 51 min
